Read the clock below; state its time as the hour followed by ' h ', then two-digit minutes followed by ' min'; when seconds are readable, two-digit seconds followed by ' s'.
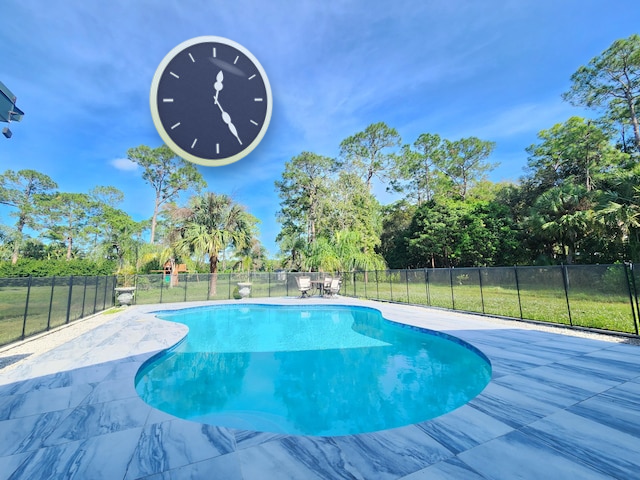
12 h 25 min
